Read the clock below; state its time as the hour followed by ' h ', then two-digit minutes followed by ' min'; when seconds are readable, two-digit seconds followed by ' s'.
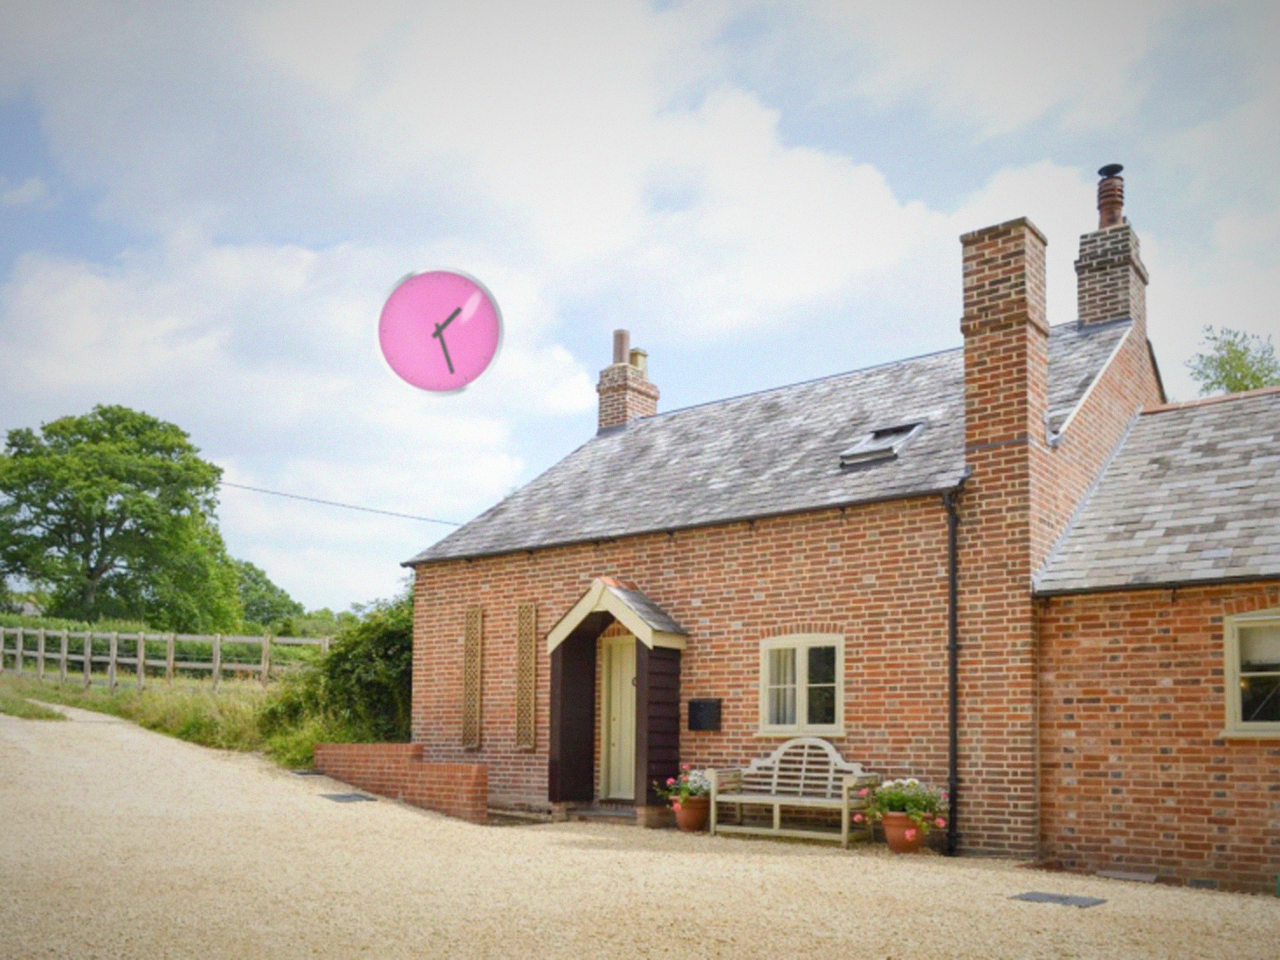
1 h 27 min
